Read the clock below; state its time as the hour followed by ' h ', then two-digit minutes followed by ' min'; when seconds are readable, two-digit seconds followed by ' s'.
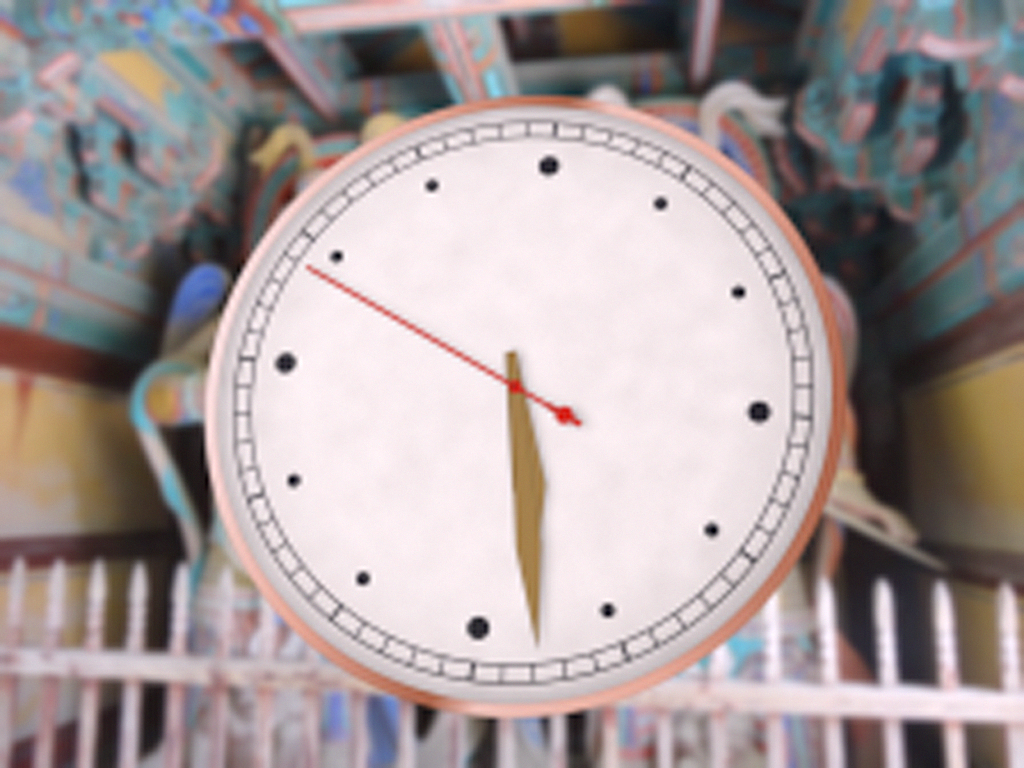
5 h 27 min 49 s
